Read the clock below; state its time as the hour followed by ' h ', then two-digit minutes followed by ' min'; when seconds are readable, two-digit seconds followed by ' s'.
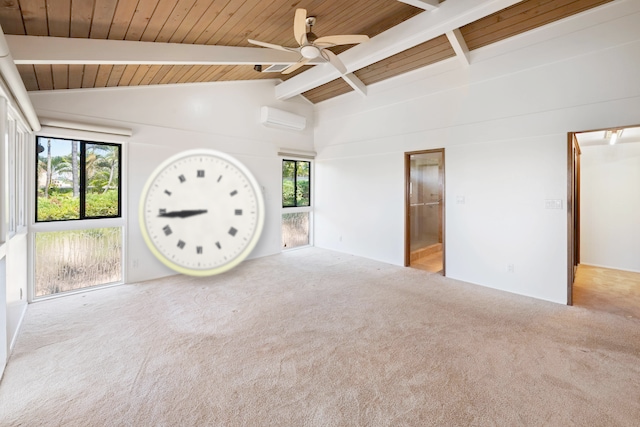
8 h 44 min
